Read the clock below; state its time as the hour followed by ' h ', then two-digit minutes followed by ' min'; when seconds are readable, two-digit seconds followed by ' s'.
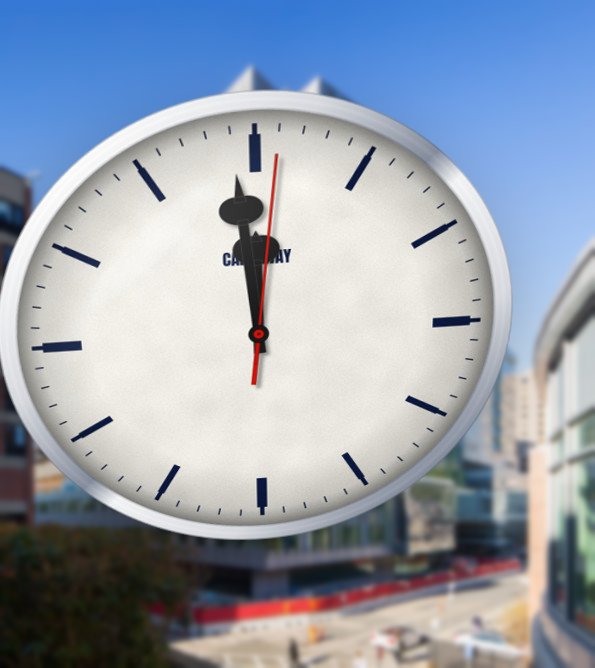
11 h 59 min 01 s
